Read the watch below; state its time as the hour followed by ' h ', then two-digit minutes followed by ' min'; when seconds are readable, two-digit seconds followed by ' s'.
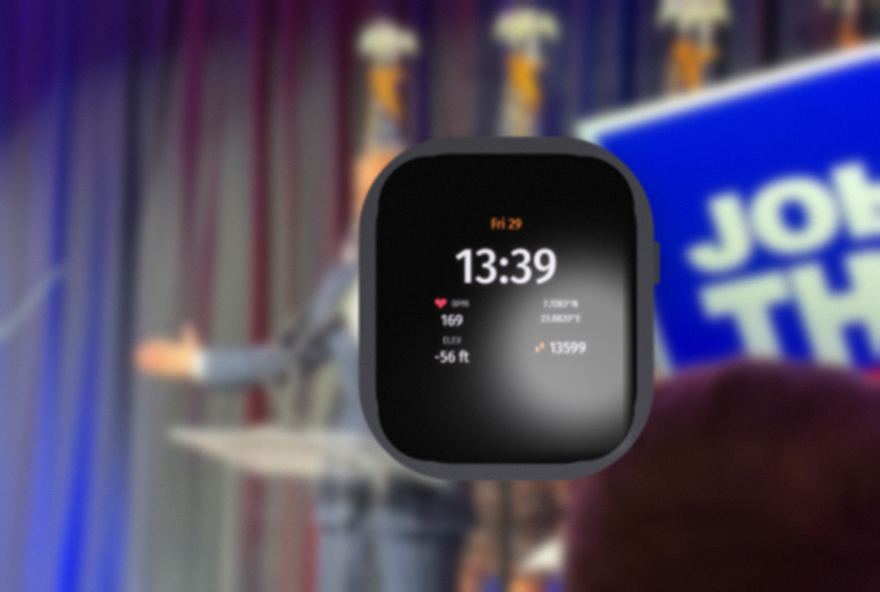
13 h 39 min
